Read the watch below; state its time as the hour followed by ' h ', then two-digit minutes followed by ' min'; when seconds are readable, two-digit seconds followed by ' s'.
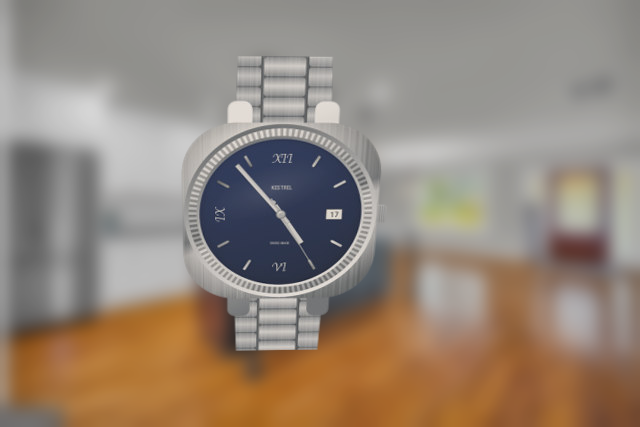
4 h 53 min 25 s
